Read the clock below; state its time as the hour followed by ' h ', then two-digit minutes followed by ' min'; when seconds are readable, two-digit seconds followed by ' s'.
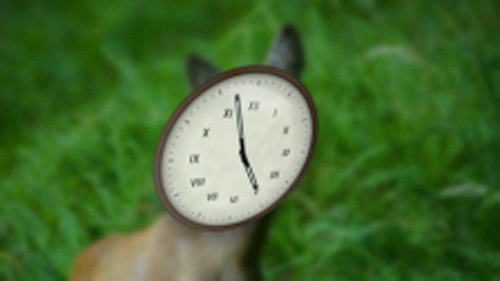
4 h 57 min
